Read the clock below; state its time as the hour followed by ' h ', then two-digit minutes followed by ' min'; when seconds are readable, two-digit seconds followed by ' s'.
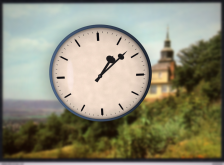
1 h 08 min
